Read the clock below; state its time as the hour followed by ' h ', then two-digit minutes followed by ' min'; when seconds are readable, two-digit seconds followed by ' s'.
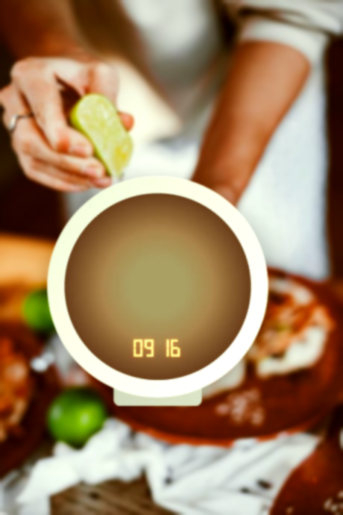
9 h 16 min
